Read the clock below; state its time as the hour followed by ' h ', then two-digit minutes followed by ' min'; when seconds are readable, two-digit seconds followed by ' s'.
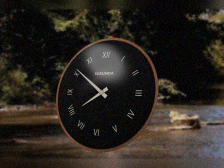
7 h 51 min
